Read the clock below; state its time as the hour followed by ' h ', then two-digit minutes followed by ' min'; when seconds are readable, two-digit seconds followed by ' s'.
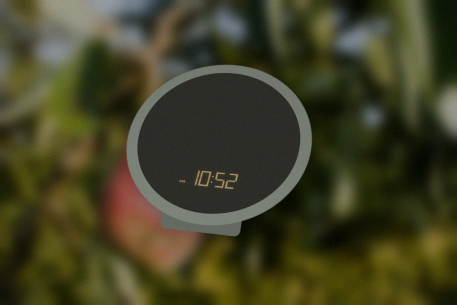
10 h 52 min
